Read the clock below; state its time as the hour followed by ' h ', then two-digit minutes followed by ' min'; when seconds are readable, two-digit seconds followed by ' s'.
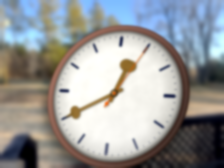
12 h 40 min 05 s
